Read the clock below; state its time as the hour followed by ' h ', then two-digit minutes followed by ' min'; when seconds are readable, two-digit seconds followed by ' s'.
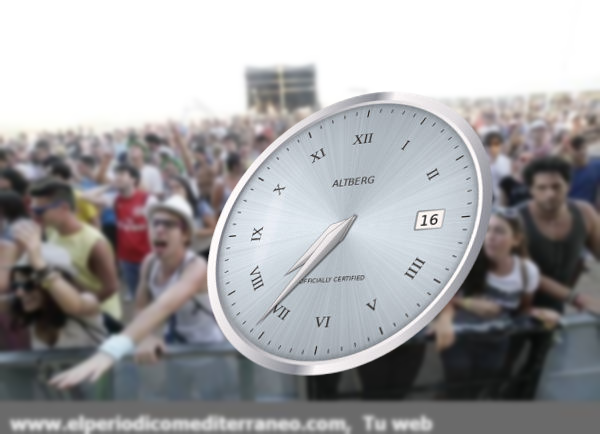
7 h 36 min
